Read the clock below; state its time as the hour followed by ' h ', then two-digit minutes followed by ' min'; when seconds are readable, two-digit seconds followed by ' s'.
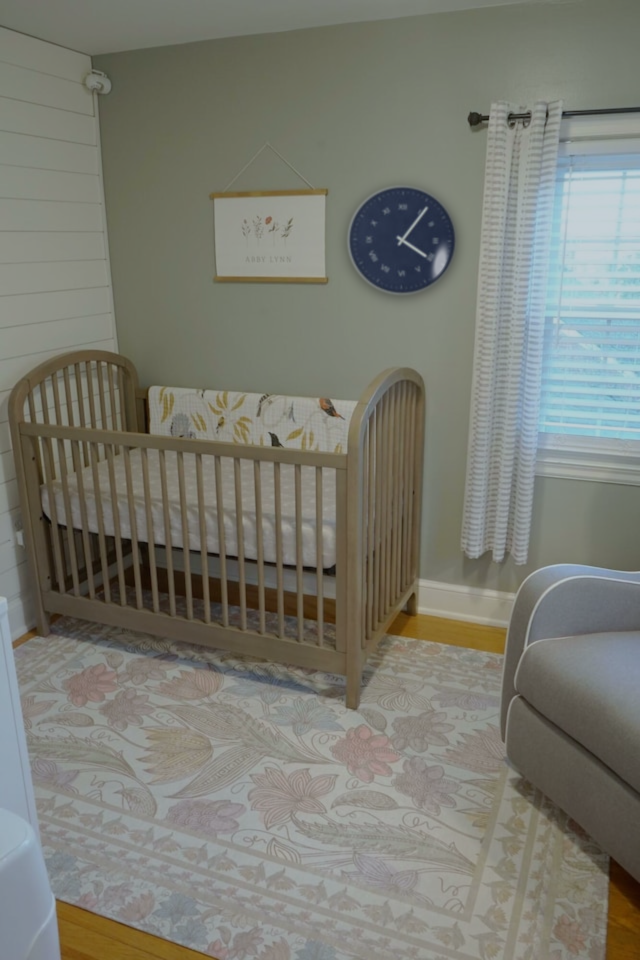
4 h 06 min
